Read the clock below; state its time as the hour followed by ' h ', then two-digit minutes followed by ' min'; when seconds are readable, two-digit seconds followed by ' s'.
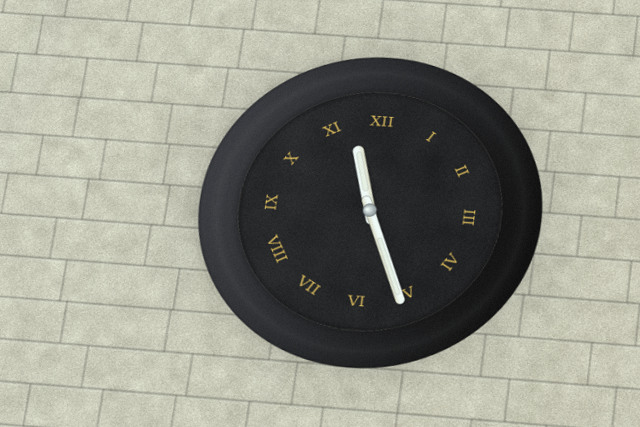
11 h 26 min
